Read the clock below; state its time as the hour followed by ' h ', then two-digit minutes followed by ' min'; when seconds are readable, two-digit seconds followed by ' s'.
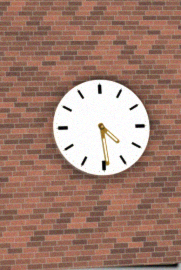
4 h 29 min
